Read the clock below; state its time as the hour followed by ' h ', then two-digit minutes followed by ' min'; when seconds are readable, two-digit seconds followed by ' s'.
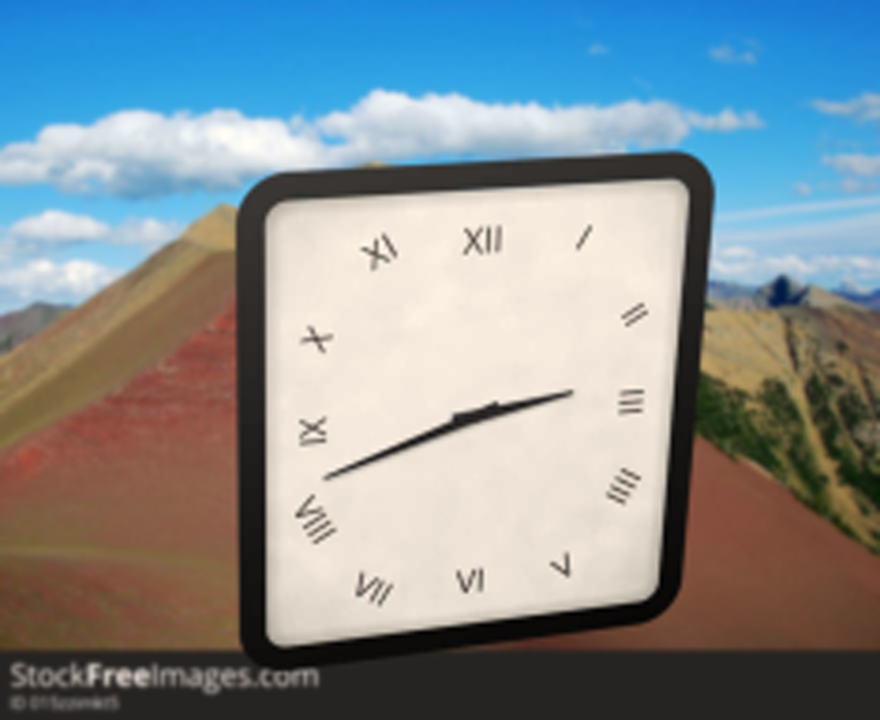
2 h 42 min
